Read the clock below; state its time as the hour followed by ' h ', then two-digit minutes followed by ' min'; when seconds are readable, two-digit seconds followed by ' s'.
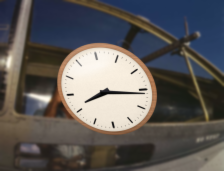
8 h 16 min
